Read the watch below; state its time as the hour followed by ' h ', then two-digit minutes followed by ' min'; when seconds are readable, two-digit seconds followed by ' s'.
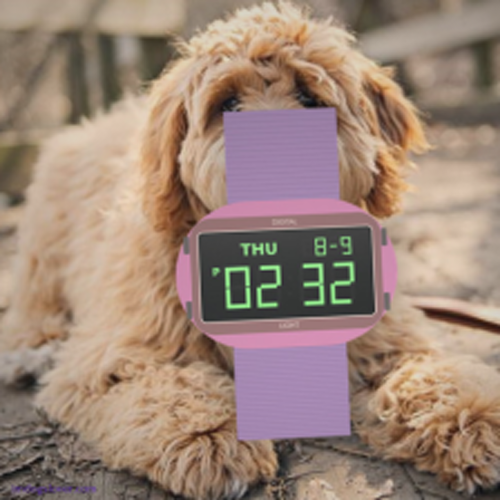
2 h 32 min
